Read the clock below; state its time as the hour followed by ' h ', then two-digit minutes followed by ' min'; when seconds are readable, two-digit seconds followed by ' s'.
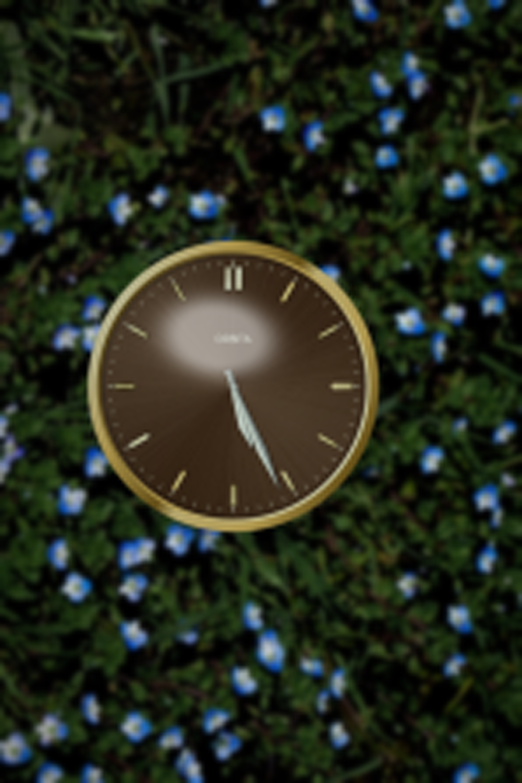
5 h 26 min
